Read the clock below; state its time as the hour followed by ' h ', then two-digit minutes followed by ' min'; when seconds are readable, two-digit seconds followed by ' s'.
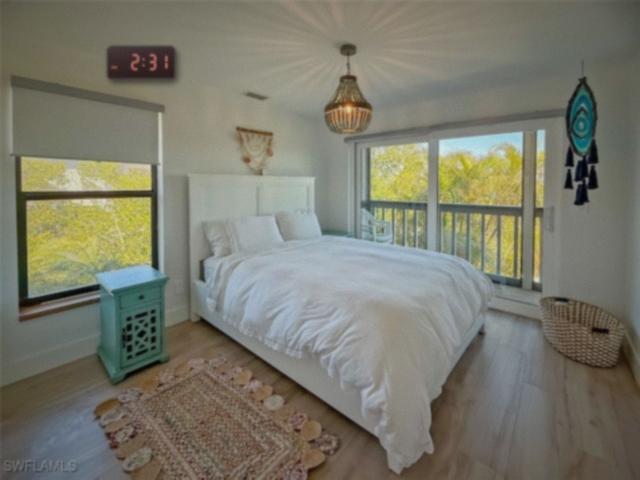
2 h 31 min
